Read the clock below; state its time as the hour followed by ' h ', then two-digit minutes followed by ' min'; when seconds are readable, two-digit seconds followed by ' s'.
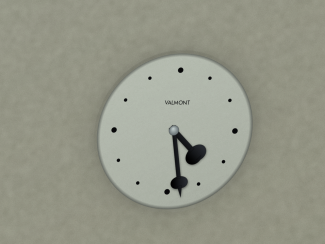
4 h 28 min
